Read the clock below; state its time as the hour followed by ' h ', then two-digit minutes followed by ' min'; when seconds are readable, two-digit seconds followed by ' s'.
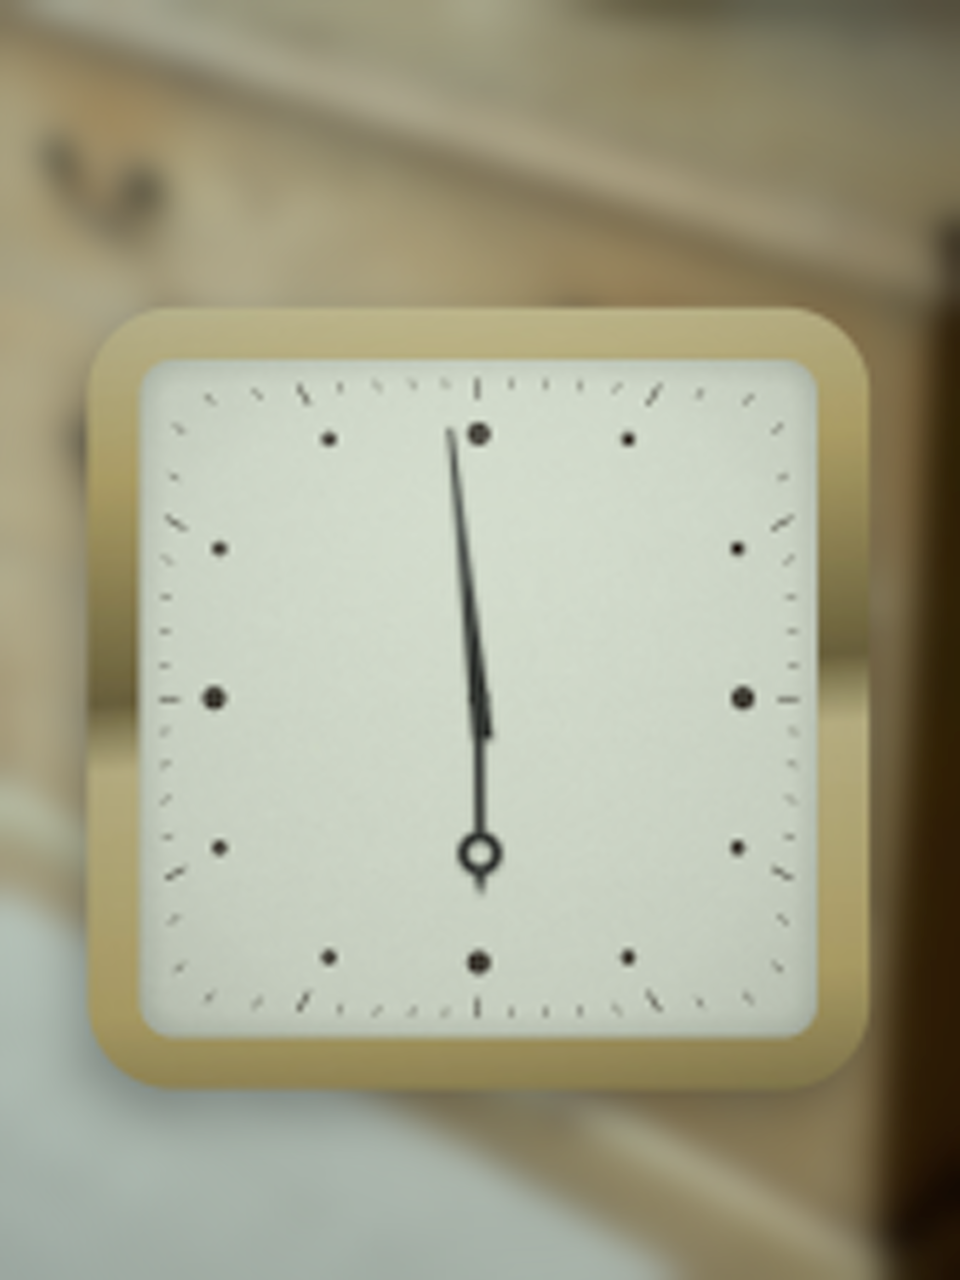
5 h 59 min
